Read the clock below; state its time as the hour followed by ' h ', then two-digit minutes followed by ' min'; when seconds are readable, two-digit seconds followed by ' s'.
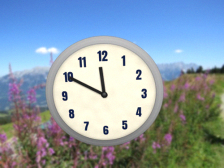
11 h 50 min
